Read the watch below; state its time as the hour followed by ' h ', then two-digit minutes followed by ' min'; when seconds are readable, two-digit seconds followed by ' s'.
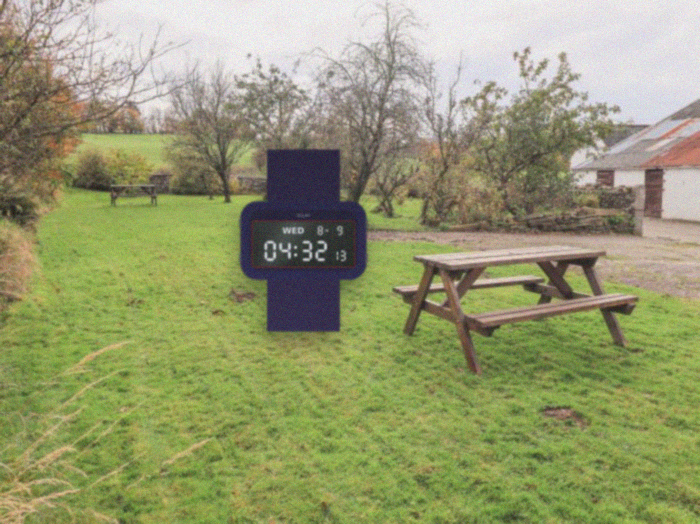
4 h 32 min 13 s
